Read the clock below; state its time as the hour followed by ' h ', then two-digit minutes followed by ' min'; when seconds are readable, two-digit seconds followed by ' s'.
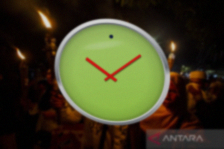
10 h 08 min
